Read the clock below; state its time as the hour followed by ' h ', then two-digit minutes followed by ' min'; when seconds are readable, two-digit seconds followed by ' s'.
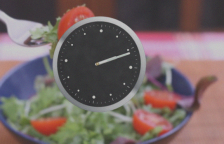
2 h 11 min
